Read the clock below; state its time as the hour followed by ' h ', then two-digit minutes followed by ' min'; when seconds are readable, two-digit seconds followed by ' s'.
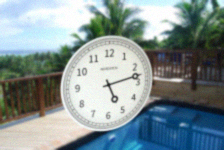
5 h 13 min
